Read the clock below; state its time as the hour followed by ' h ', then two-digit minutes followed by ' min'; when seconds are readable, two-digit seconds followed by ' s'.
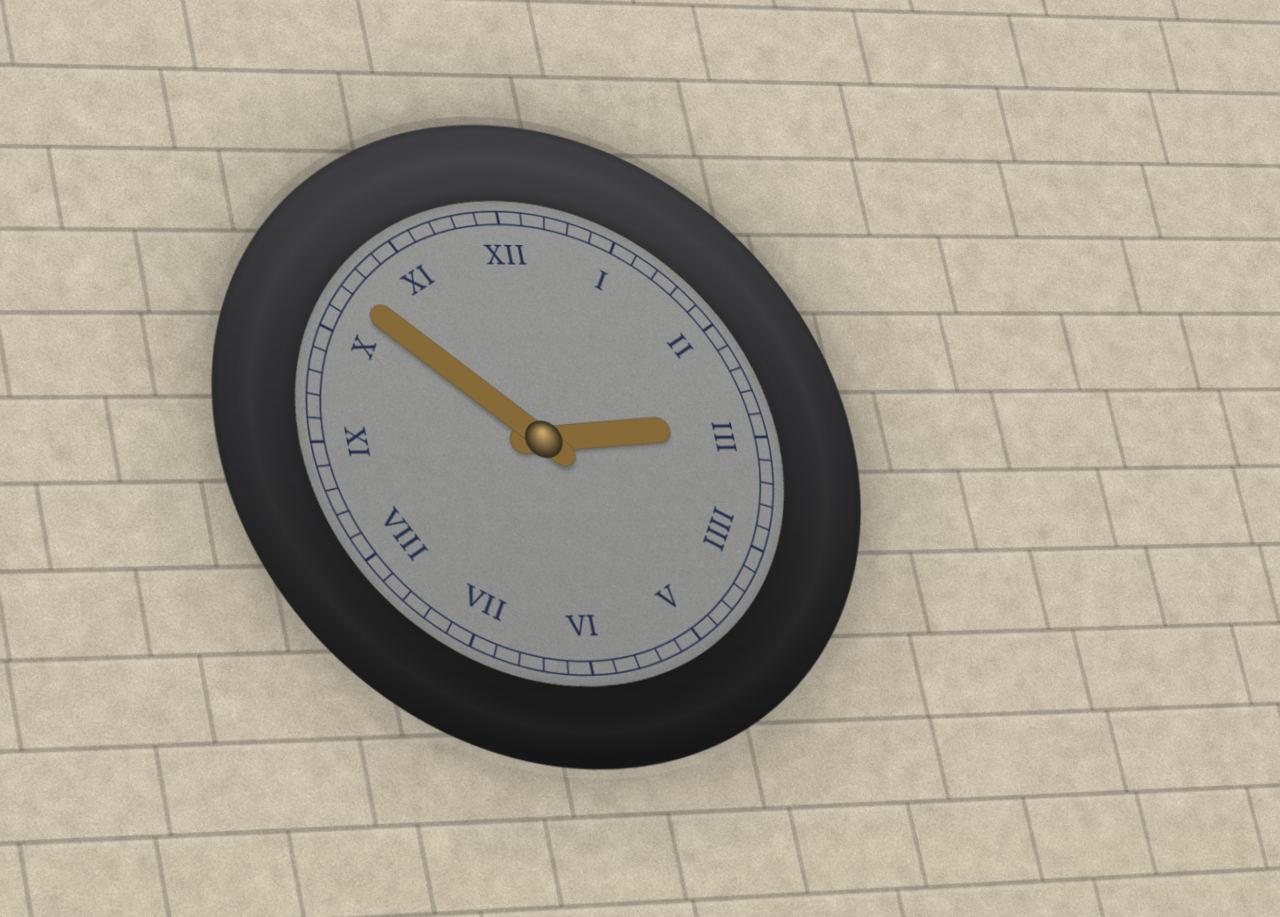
2 h 52 min
